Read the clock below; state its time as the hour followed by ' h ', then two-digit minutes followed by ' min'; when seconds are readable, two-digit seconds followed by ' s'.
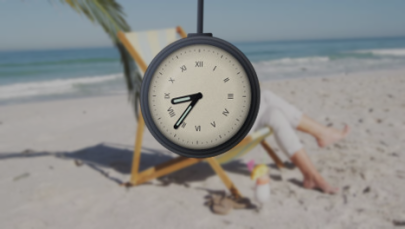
8 h 36 min
